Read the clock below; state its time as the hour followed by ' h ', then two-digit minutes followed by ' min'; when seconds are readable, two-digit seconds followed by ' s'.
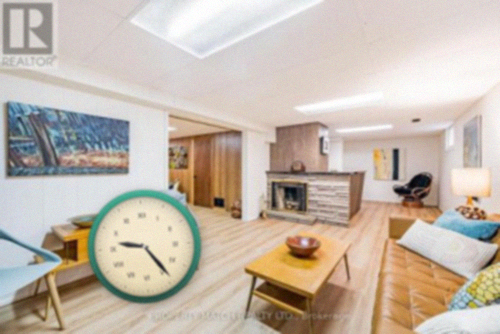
9 h 24 min
